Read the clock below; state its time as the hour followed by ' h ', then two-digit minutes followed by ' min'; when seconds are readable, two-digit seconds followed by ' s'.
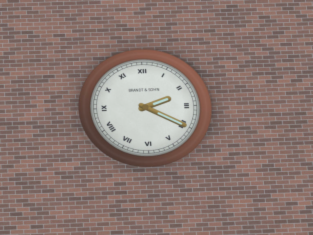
2 h 20 min
